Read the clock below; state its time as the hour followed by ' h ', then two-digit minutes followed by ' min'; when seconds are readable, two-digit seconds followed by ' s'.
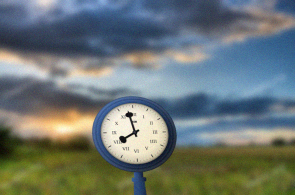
7 h 58 min
